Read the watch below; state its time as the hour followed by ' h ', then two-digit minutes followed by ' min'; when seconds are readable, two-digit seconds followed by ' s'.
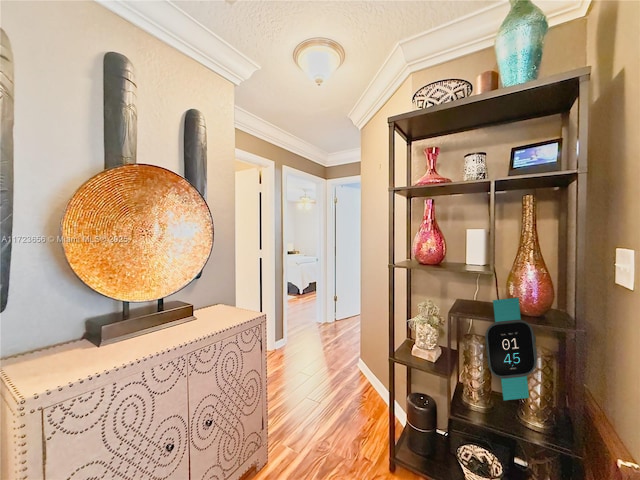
1 h 45 min
